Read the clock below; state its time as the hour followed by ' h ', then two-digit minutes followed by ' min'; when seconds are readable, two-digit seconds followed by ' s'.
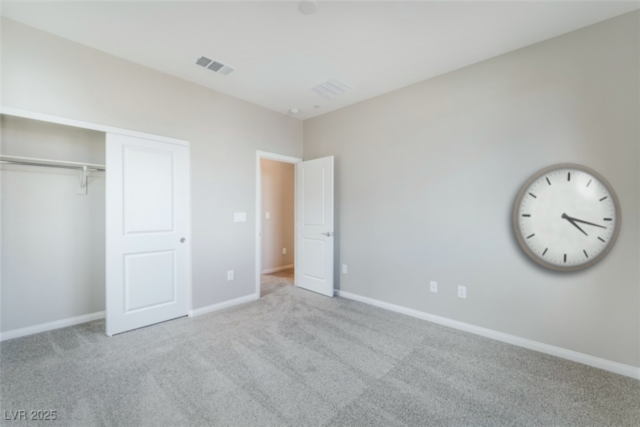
4 h 17 min
